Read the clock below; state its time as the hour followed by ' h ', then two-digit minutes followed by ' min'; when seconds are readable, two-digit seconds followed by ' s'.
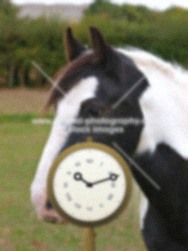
10 h 12 min
